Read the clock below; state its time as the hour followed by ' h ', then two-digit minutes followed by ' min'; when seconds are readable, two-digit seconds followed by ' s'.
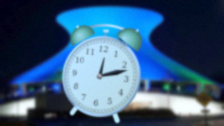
12 h 12 min
